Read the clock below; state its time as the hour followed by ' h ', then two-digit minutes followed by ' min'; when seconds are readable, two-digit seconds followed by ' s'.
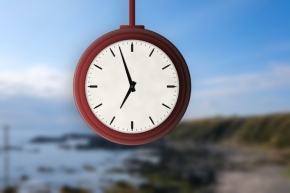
6 h 57 min
